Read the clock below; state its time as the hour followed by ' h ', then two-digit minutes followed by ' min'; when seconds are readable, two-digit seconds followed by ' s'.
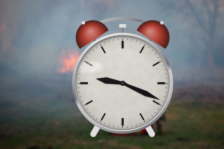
9 h 19 min
